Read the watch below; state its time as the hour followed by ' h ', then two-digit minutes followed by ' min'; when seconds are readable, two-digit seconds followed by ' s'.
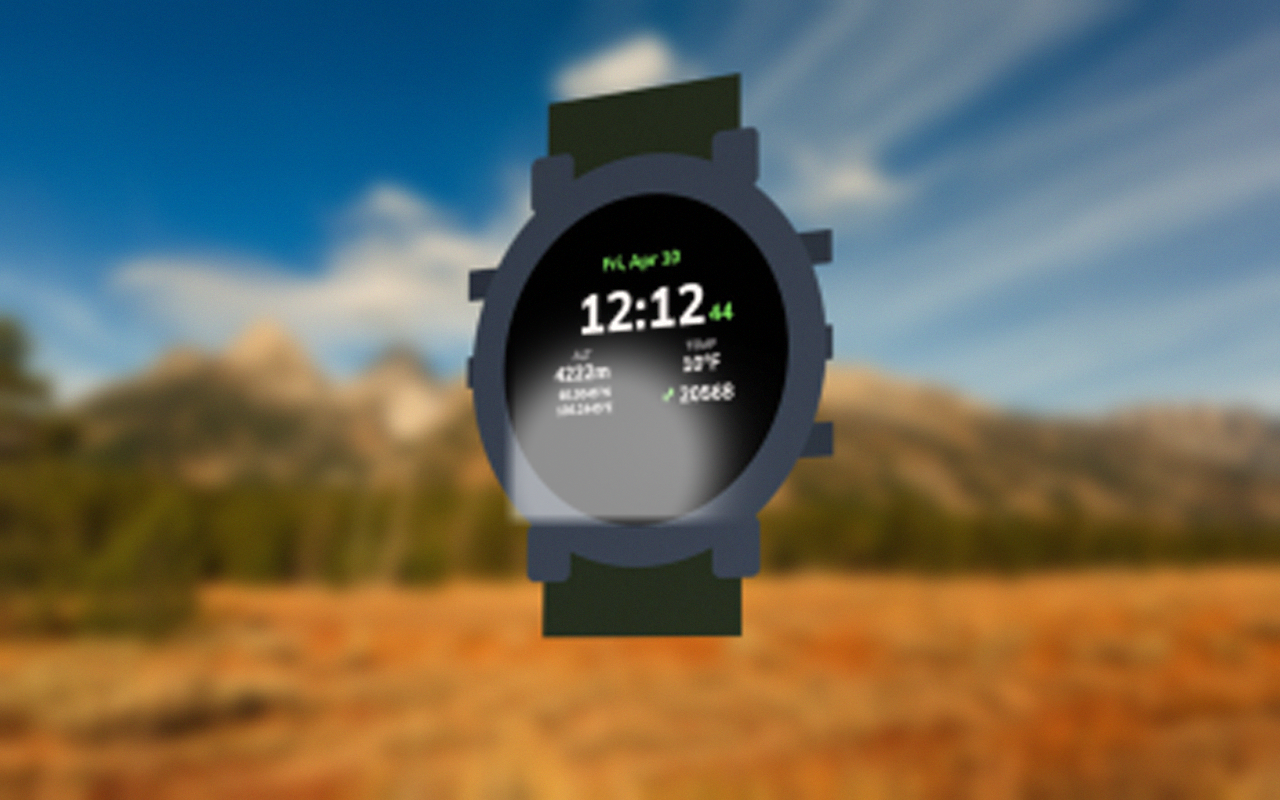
12 h 12 min
